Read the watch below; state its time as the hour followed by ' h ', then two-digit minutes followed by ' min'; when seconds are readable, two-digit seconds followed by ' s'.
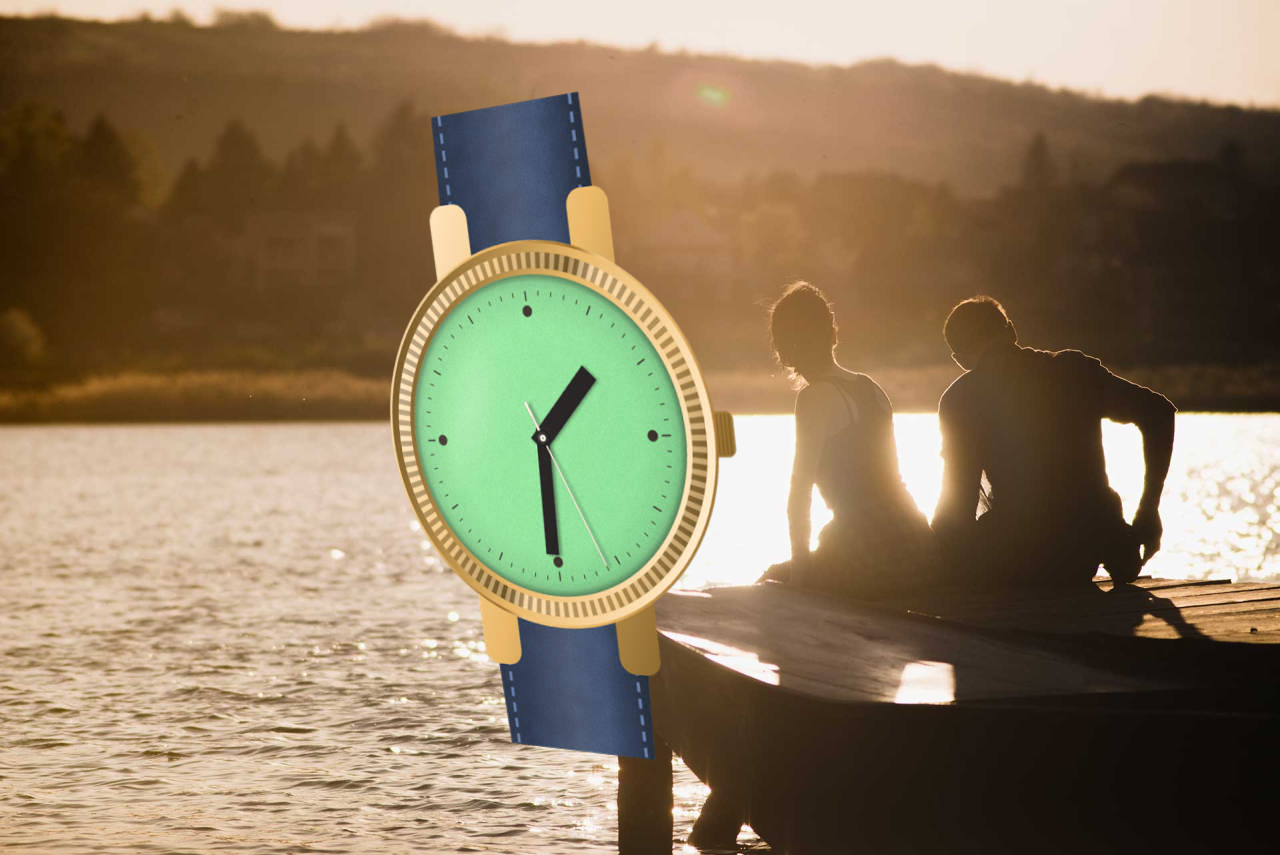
1 h 30 min 26 s
